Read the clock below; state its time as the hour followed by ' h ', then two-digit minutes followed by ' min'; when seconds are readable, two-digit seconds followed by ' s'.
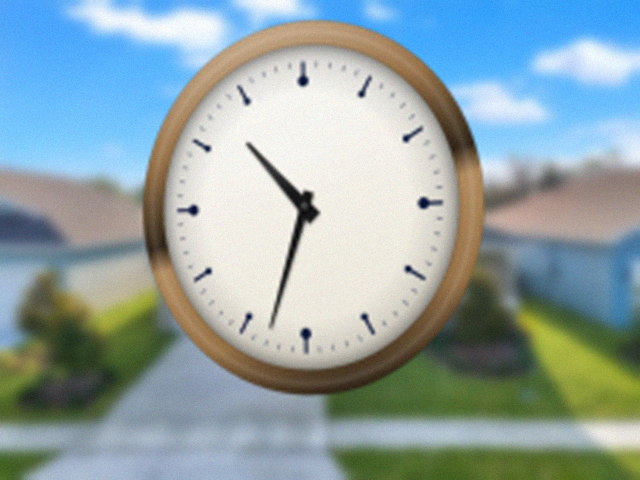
10 h 33 min
